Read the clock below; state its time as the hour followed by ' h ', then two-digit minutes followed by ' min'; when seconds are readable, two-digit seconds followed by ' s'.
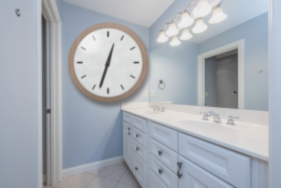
12 h 33 min
